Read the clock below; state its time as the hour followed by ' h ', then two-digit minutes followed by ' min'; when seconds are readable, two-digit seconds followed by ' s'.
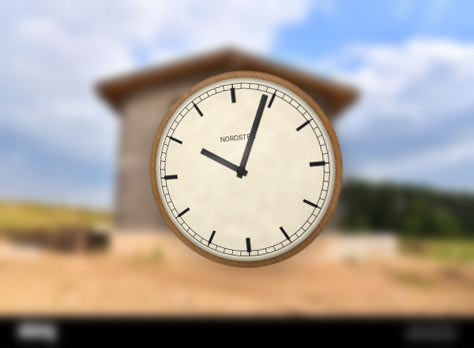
10 h 04 min
